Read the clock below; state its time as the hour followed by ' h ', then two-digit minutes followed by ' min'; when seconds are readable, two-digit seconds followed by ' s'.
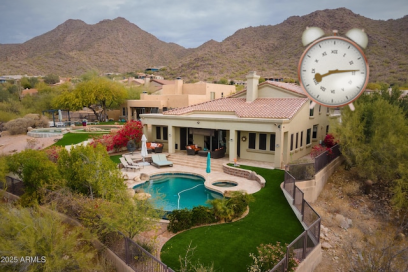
8 h 14 min
